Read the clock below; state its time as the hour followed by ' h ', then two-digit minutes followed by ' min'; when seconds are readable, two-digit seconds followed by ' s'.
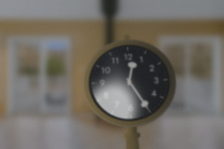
12 h 25 min
